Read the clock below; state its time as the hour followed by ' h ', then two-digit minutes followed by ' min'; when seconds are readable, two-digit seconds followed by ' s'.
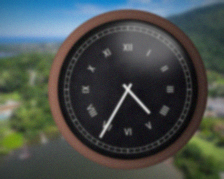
4 h 35 min
